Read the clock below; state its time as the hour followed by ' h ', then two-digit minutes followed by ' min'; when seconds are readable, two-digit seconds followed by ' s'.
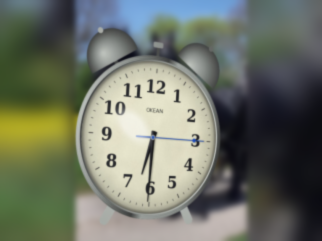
6 h 30 min 15 s
